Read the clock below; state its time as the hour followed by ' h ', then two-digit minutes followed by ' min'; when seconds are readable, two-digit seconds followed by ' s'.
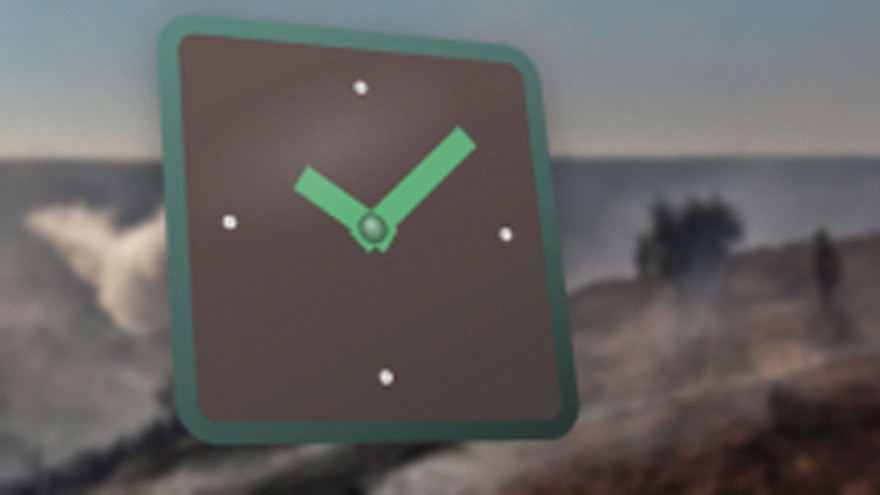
10 h 08 min
